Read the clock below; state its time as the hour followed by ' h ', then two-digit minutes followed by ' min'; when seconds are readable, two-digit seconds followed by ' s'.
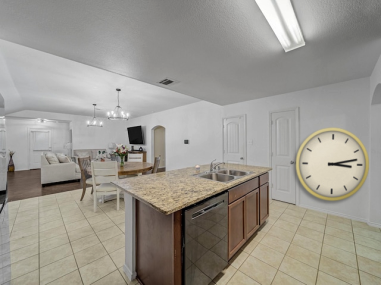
3 h 13 min
